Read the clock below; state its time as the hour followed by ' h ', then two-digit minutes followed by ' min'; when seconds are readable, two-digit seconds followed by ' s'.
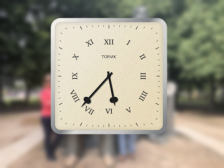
5 h 37 min
